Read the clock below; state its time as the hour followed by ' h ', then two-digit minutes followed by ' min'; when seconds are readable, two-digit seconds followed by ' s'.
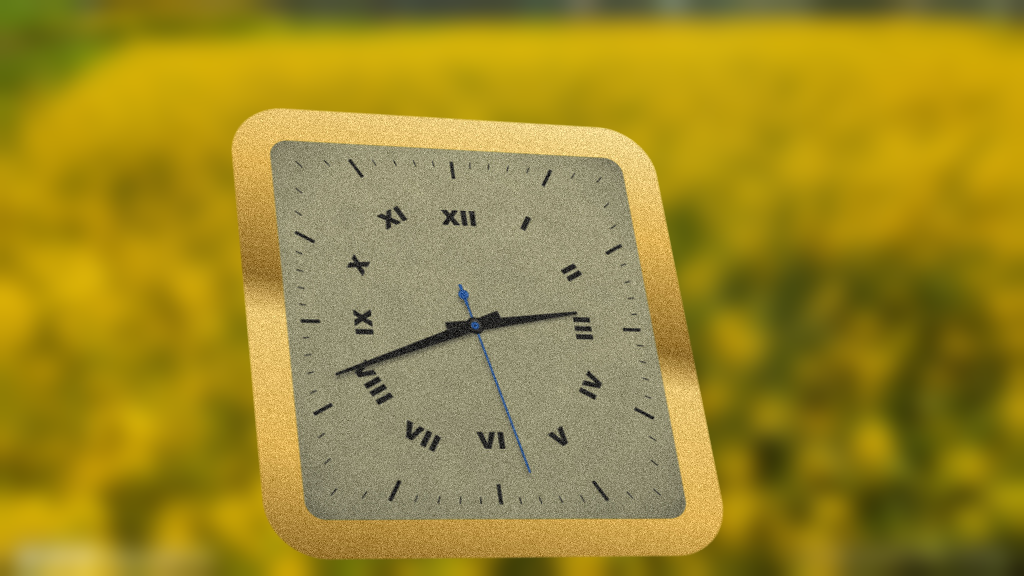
2 h 41 min 28 s
